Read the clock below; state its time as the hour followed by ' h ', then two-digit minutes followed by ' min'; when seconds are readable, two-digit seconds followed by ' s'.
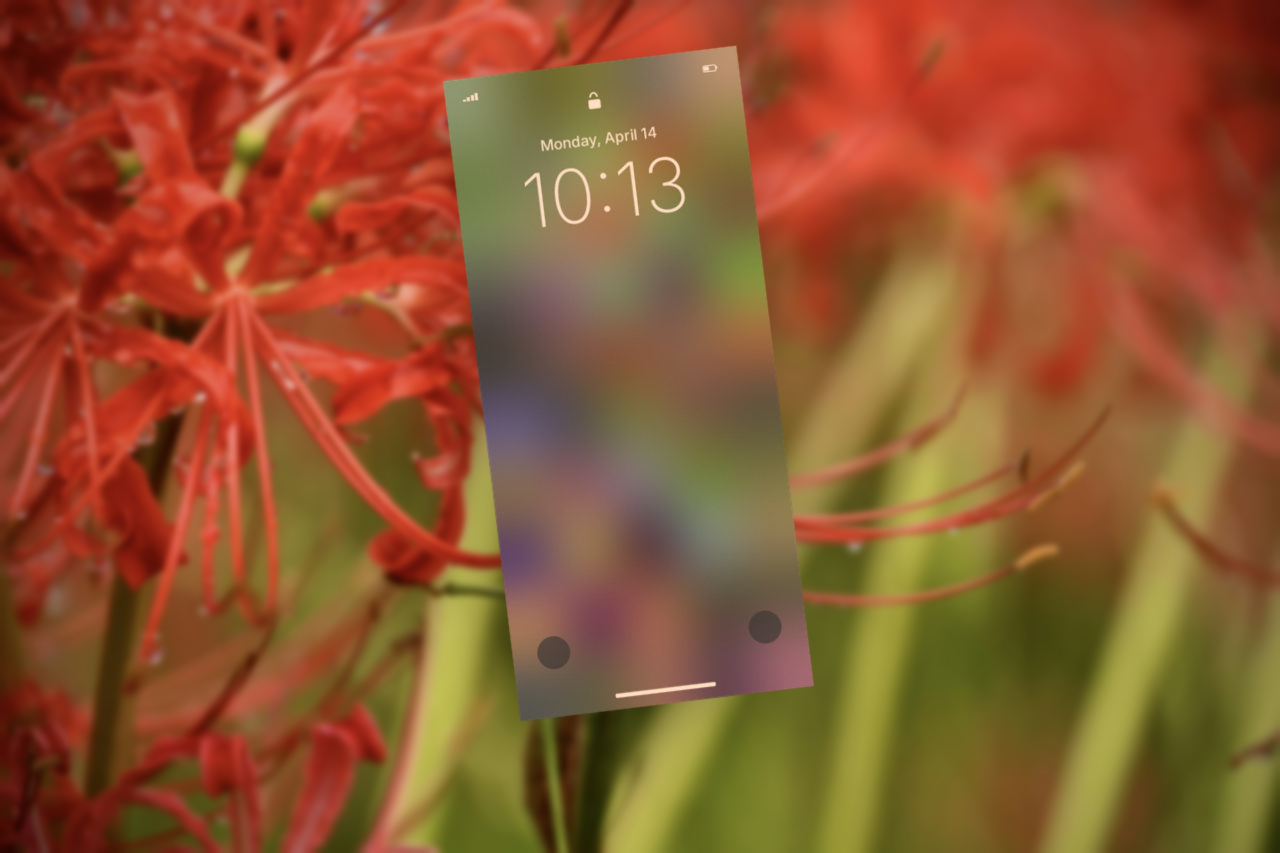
10 h 13 min
